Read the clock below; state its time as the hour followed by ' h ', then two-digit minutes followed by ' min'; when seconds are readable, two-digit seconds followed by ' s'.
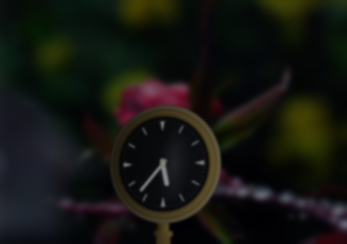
5 h 37 min
